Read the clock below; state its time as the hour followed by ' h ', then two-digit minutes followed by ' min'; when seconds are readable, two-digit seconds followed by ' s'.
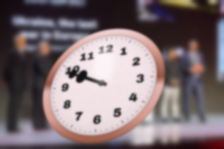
9 h 49 min
